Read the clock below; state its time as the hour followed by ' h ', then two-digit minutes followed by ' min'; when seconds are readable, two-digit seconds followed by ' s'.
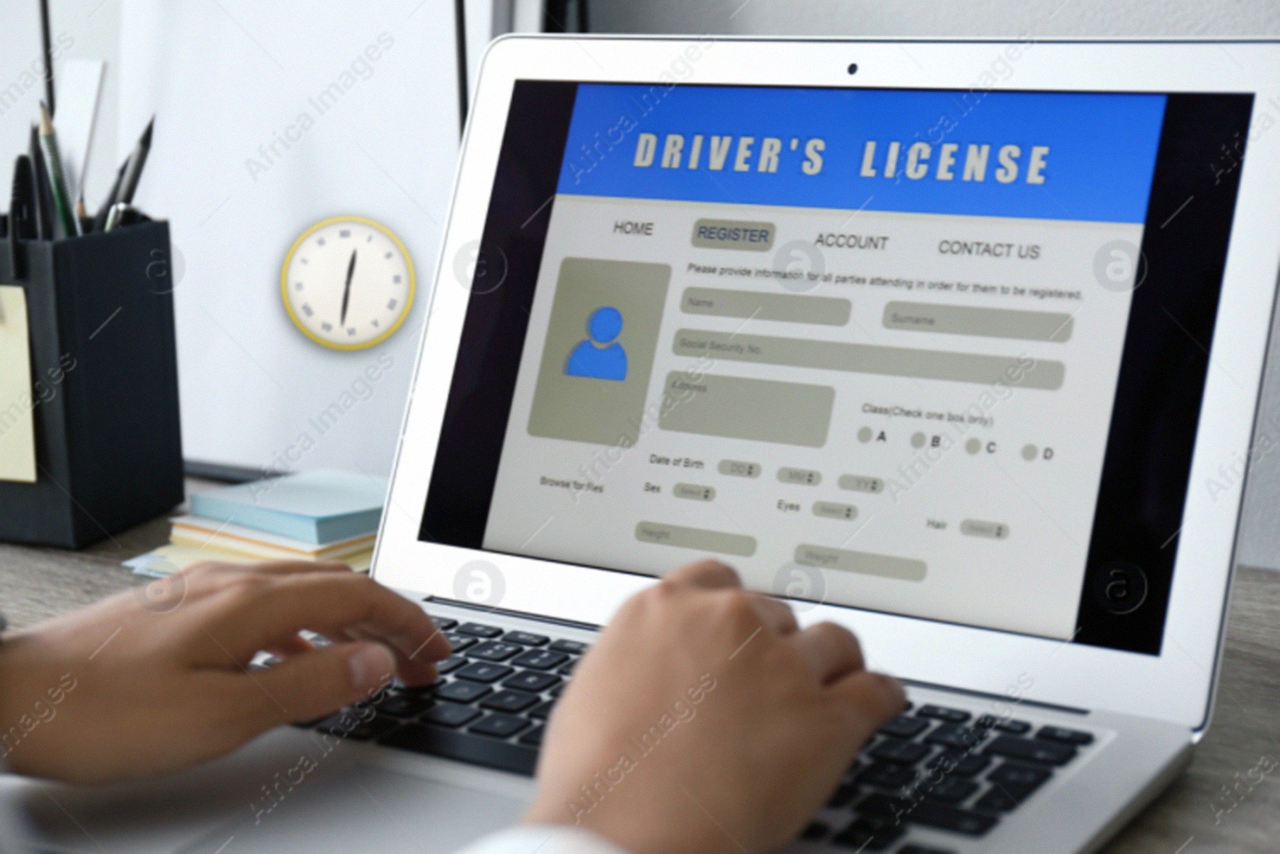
12 h 32 min
